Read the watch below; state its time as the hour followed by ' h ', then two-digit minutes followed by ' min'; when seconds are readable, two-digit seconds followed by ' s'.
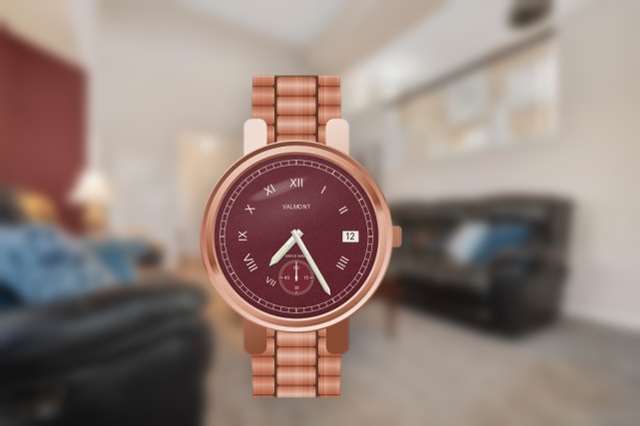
7 h 25 min
